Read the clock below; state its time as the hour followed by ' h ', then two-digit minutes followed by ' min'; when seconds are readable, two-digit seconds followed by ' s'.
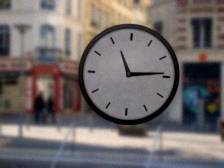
11 h 14 min
